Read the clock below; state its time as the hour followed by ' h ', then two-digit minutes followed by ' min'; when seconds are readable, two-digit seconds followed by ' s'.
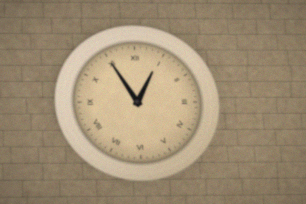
12 h 55 min
